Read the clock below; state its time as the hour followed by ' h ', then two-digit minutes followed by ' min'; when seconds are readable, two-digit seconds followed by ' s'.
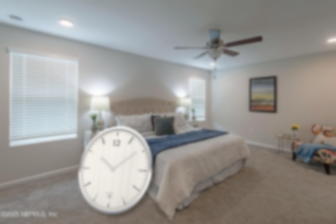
10 h 09 min
